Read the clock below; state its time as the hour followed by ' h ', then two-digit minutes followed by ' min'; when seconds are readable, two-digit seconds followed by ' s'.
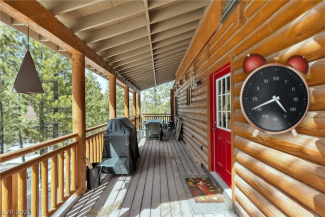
4 h 41 min
